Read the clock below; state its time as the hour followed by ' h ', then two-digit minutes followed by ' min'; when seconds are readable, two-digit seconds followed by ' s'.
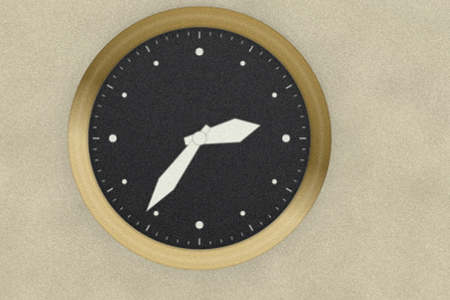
2 h 36 min
